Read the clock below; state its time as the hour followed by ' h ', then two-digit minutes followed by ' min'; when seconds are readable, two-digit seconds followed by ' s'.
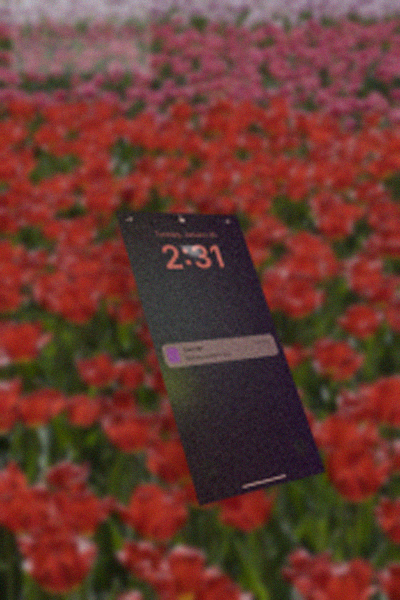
2 h 31 min
